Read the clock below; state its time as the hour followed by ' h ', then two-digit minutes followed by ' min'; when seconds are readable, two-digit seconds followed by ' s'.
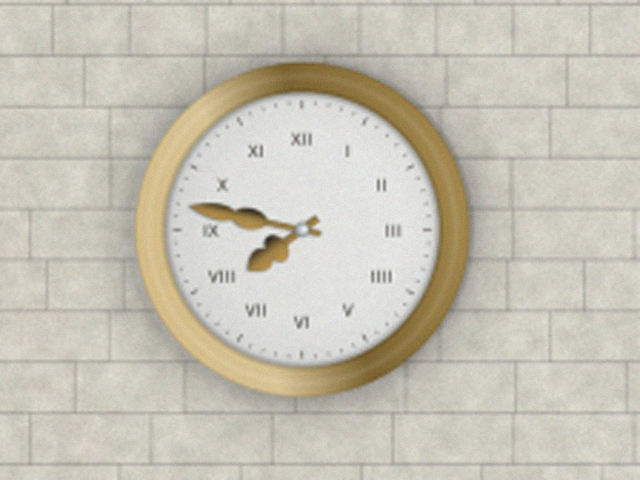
7 h 47 min
